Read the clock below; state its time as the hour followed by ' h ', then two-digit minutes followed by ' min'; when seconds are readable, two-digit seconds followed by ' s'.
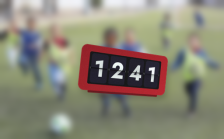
12 h 41 min
